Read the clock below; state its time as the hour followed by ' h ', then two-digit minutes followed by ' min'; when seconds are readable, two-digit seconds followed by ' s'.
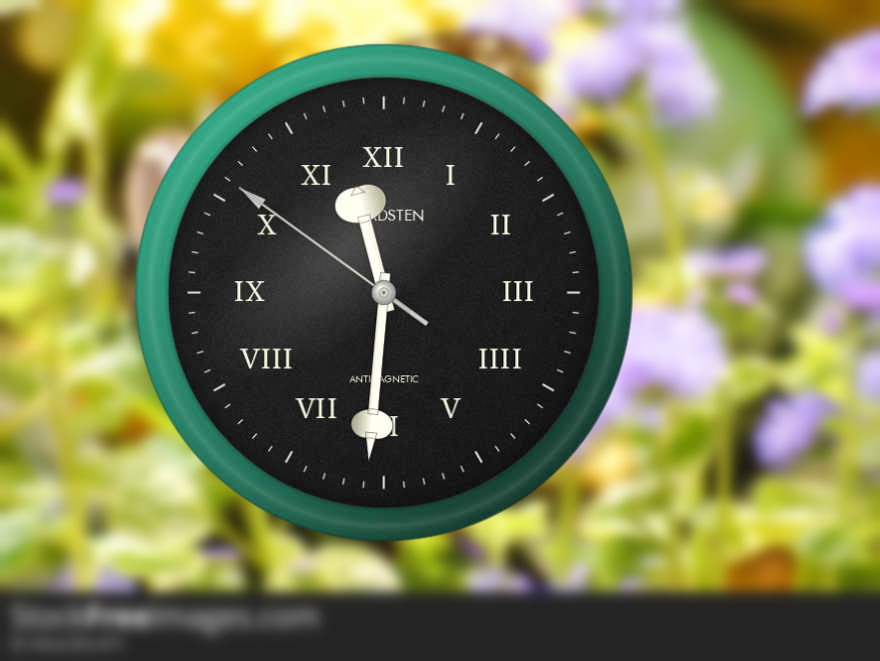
11 h 30 min 51 s
